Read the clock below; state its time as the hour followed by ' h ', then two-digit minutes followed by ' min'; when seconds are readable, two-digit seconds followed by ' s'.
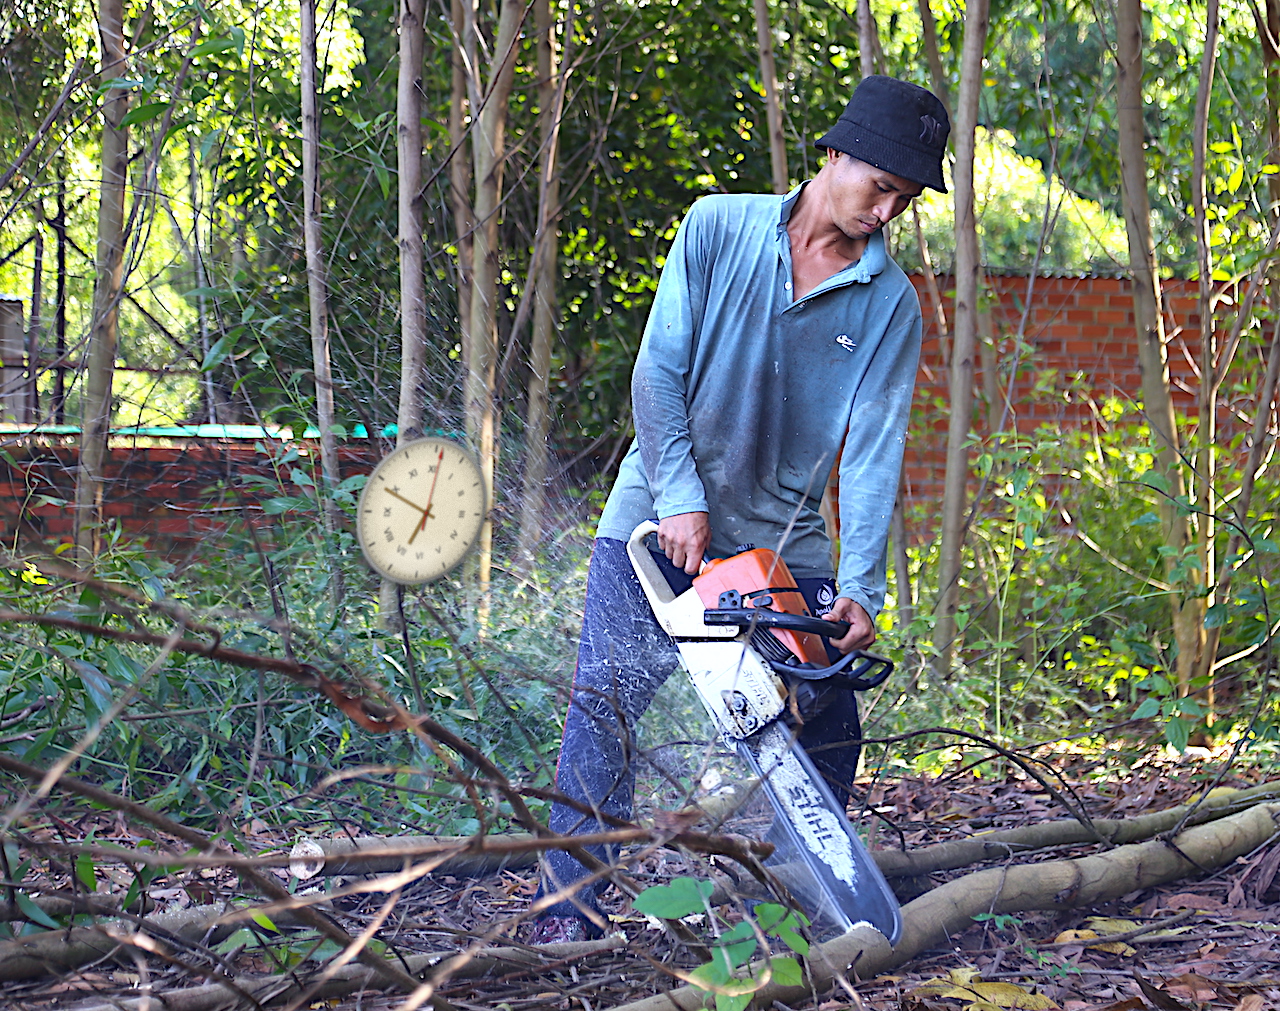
6 h 49 min 01 s
